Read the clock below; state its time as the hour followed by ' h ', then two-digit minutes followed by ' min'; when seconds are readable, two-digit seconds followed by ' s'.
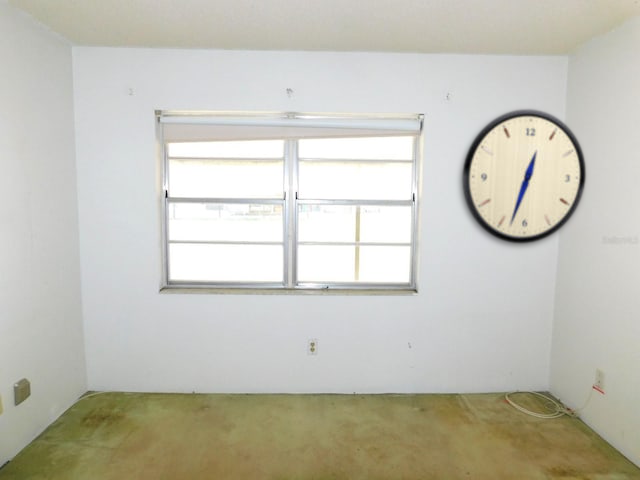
12 h 33 min
